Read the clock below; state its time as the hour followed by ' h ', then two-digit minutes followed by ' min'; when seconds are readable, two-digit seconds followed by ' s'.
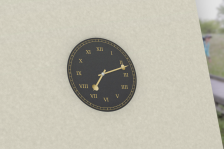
7 h 12 min
